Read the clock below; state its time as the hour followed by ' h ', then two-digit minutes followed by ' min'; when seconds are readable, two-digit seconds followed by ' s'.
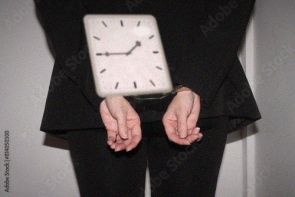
1 h 45 min
